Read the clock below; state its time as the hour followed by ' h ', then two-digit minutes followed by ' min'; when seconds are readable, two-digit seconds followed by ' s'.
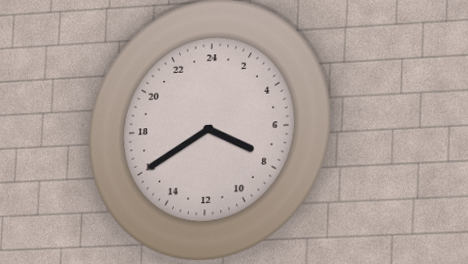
7 h 40 min
